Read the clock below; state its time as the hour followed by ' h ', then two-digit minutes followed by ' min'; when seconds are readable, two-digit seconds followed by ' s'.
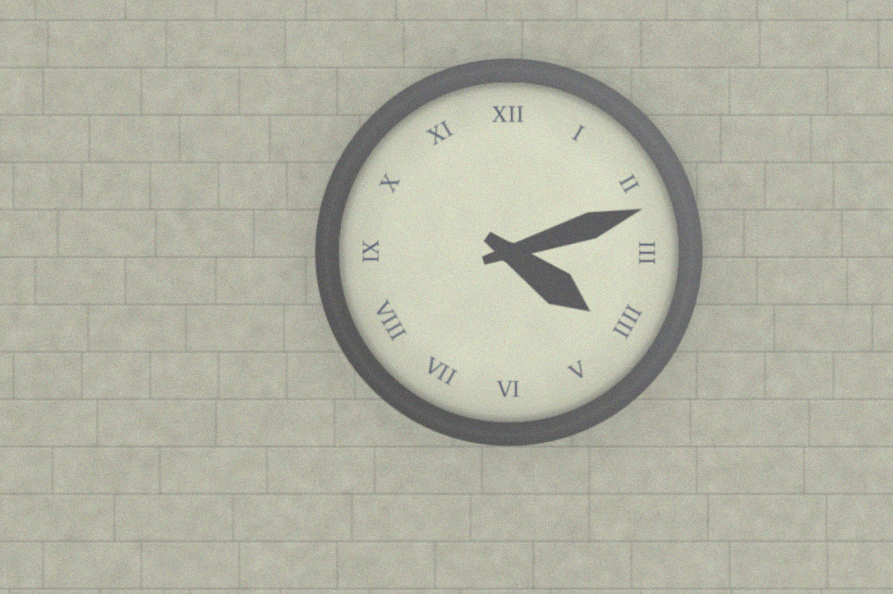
4 h 12 min
